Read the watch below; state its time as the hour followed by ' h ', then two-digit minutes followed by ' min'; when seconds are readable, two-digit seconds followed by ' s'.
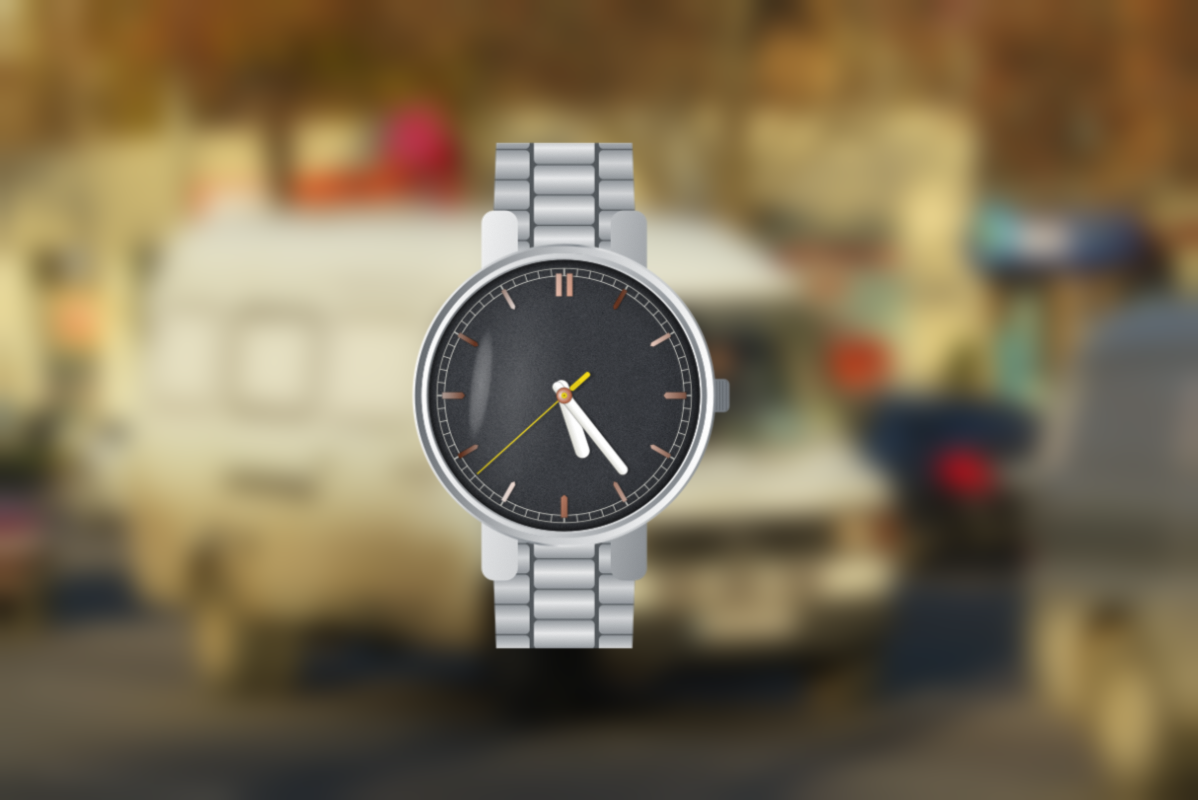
5 h 23 min 38 s
